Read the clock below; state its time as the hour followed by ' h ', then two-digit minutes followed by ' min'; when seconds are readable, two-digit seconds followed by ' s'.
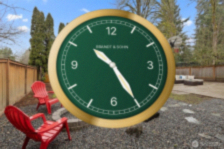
10 h 25 min
